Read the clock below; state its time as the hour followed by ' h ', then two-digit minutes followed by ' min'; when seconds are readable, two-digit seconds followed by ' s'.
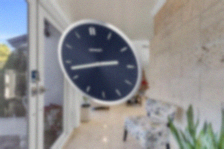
2 h 43 min
